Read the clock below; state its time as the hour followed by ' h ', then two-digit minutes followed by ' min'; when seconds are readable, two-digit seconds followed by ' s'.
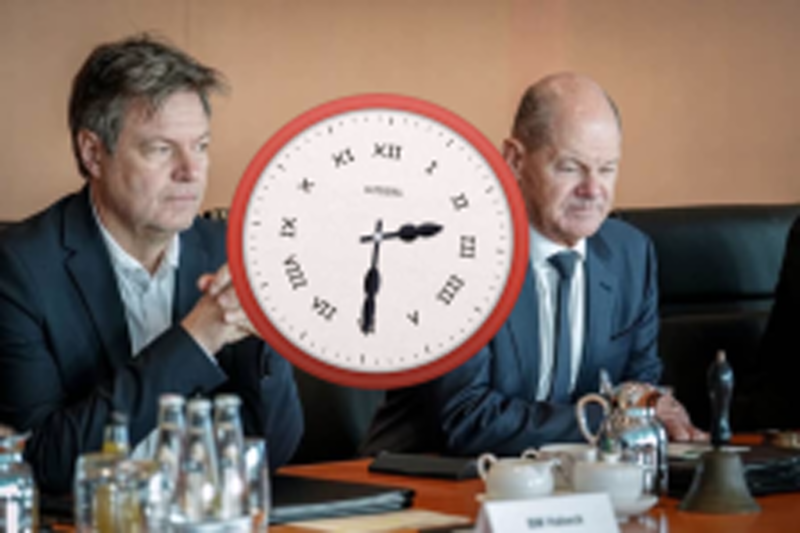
2 h 30 min
